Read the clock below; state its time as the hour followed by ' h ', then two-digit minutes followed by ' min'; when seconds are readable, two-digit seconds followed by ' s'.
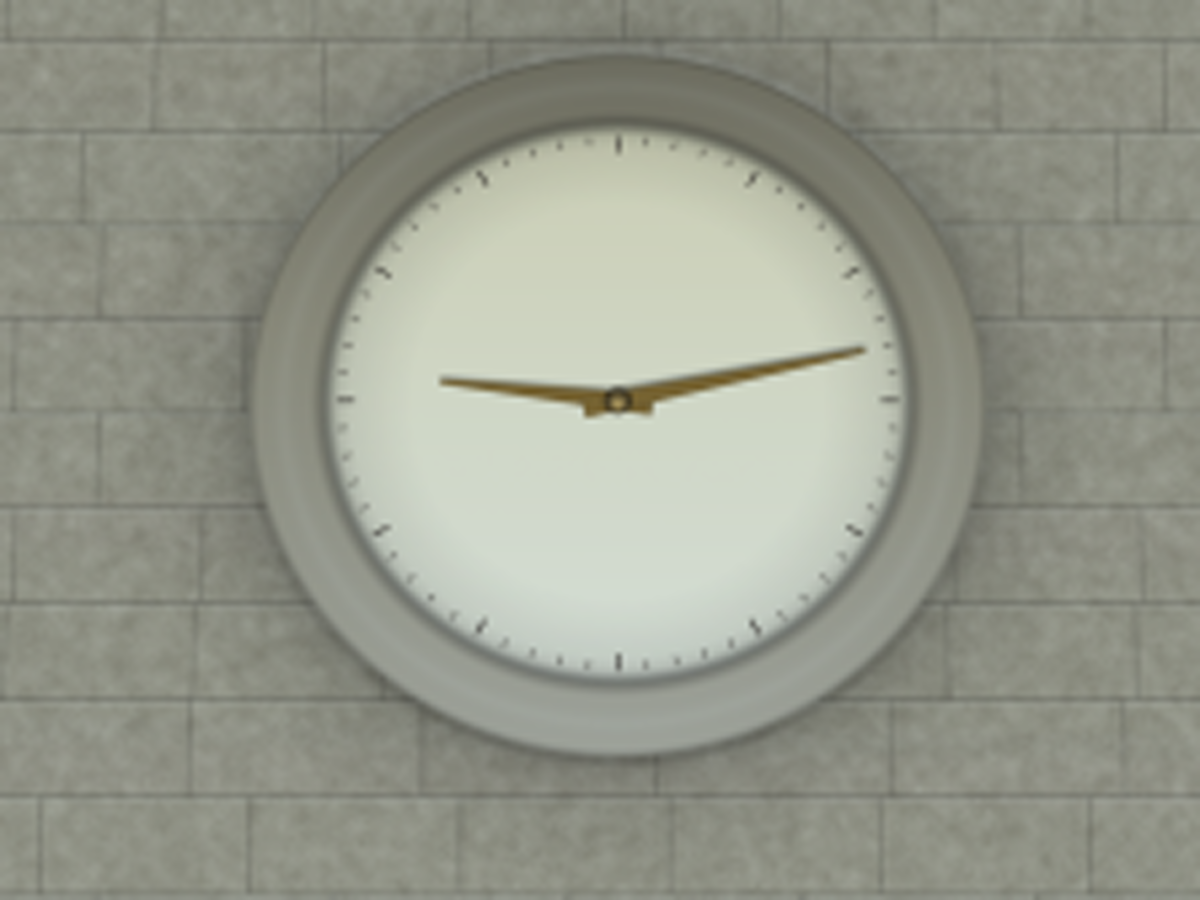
9 h 13 min
